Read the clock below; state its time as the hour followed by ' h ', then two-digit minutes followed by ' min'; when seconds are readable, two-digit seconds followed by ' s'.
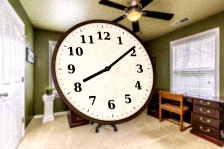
8 h 09 min
